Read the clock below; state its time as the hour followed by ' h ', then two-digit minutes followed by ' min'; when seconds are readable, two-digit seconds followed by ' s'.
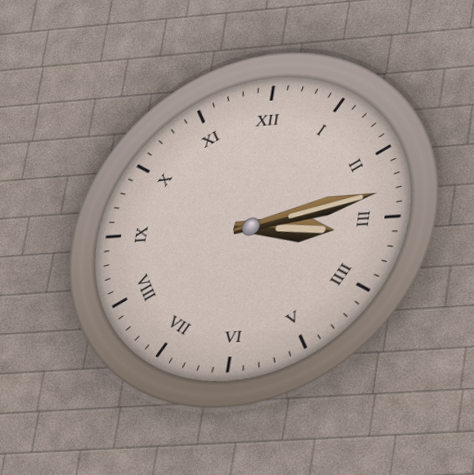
3 h 13 min
